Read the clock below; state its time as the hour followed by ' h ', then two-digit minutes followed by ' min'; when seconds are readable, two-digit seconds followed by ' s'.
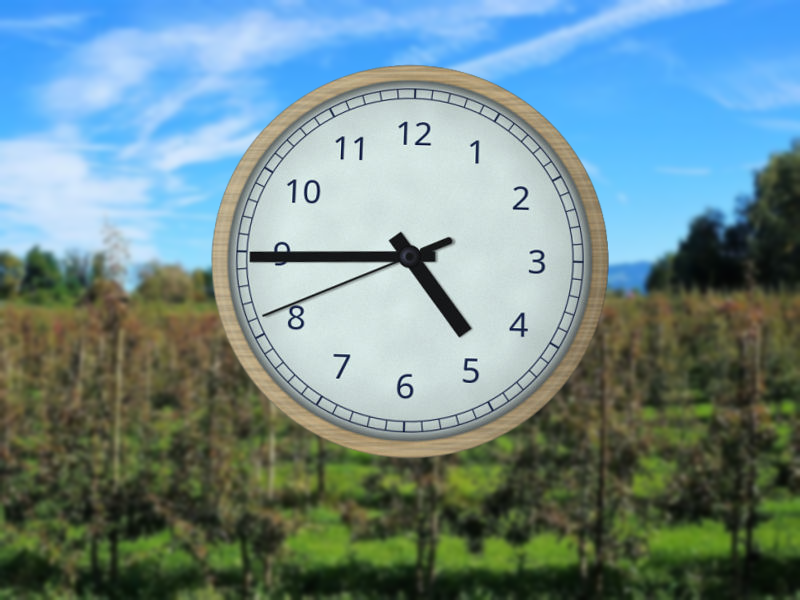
4 h 44 min 41 s
